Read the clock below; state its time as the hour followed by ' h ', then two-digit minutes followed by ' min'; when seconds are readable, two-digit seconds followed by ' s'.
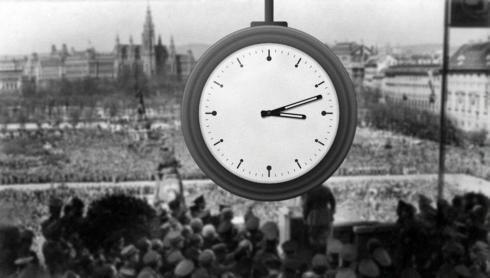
3 h 12 min
